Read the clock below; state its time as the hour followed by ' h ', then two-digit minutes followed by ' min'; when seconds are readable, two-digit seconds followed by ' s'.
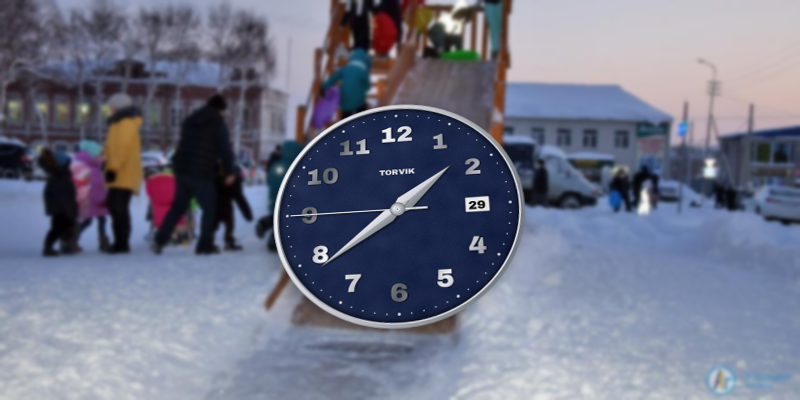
1 h 38 min 45 s
